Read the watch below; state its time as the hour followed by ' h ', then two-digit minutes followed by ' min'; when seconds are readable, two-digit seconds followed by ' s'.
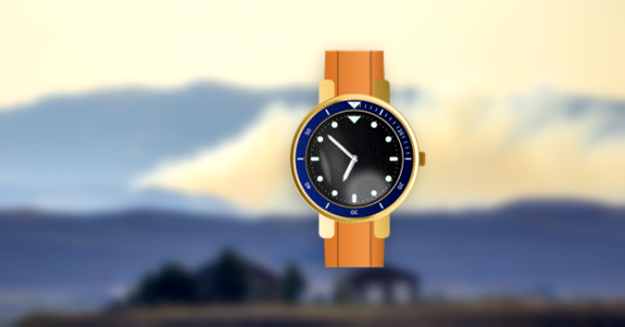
6 h 52 min
